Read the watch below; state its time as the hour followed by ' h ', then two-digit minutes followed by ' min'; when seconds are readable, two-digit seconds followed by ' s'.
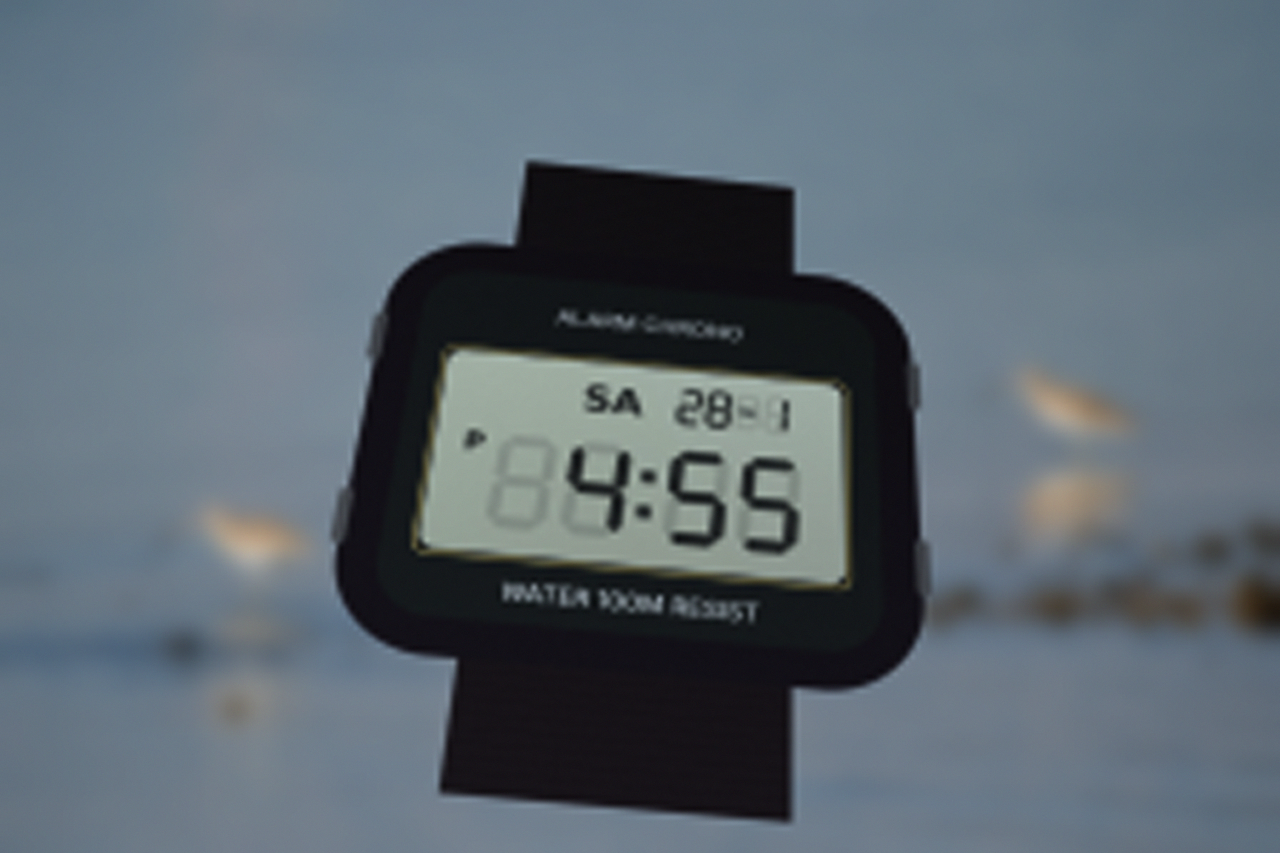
4 h 55 min
